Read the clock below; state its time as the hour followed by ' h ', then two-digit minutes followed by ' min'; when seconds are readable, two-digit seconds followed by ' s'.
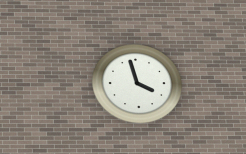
3 h 58 min
